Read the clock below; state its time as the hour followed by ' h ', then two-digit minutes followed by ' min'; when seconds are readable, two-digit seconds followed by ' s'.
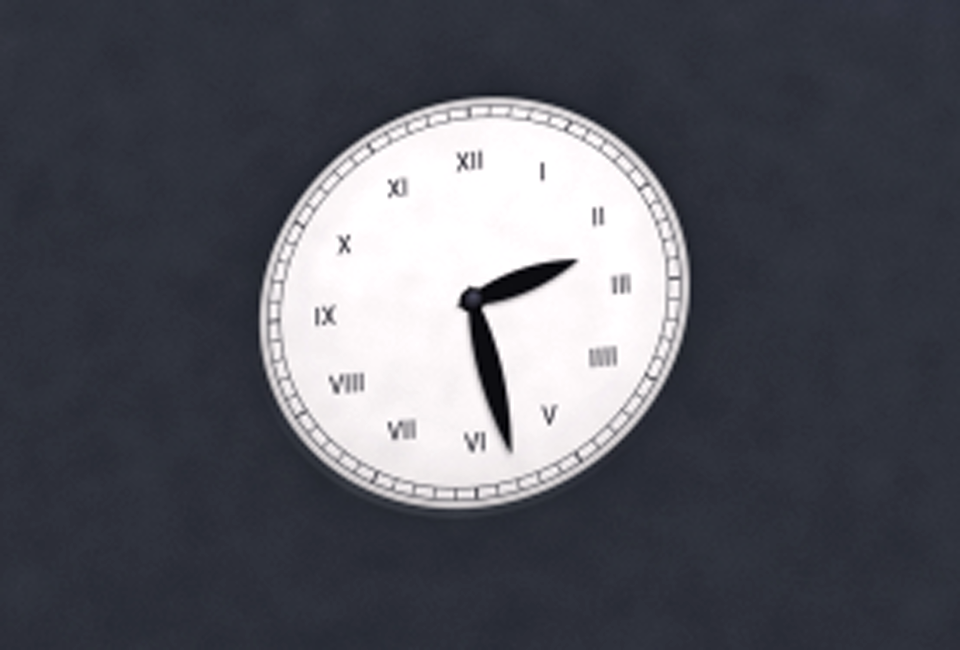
2 h 28 min
